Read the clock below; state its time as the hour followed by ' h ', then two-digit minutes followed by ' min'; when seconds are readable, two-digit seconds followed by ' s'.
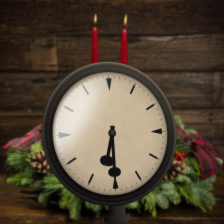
6 h 30 min
